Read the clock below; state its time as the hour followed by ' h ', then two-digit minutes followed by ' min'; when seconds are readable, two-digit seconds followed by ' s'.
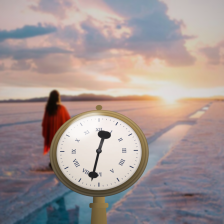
12 h 32 min
